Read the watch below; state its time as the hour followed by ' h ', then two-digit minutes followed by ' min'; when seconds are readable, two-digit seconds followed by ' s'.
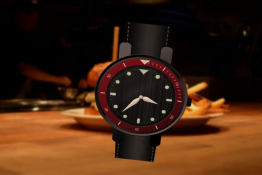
3 h 37 min
